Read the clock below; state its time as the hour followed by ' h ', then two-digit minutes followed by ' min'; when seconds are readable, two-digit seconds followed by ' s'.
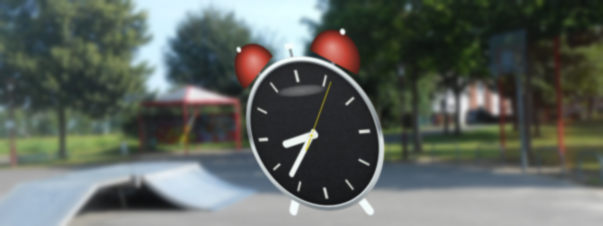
8 h 37 min 06 s
